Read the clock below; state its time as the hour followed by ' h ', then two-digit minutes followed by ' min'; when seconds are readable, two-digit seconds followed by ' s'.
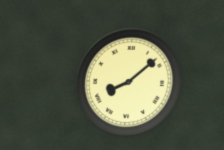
8 h 08 min
